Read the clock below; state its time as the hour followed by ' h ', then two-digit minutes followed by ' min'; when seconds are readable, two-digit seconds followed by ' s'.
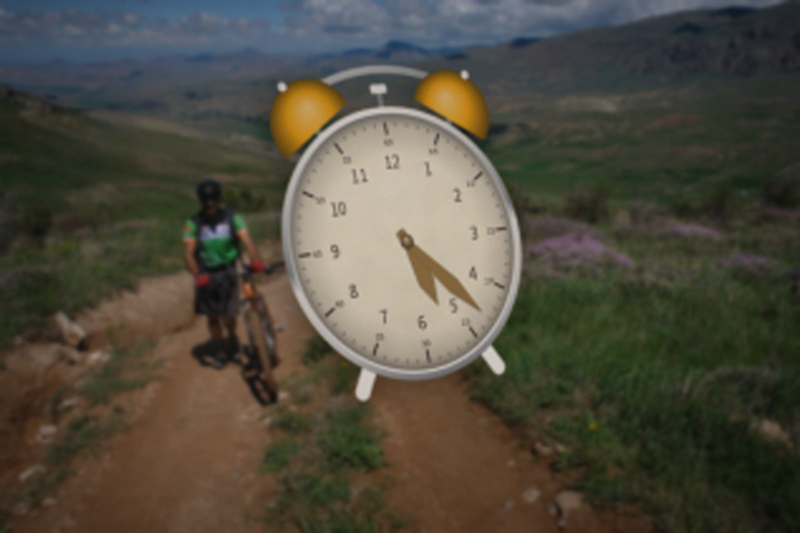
5 h 23 min
